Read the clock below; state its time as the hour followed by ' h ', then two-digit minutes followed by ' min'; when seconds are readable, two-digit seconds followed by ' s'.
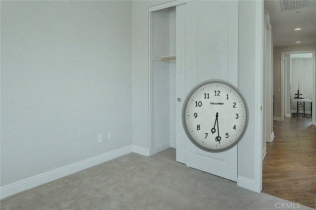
6 h 29 min
